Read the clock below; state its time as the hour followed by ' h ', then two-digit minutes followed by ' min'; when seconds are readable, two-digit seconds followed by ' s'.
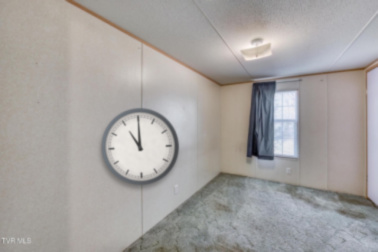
11 h 00 min
